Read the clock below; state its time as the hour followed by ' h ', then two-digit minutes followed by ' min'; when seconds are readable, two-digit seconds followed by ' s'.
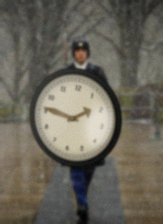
1 h 46 min
